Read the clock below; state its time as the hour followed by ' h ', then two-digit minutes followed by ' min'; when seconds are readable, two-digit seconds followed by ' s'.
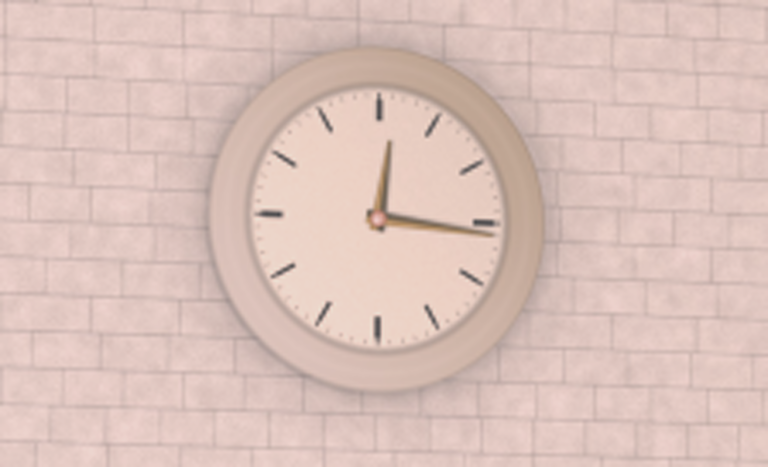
12 h 16 min
